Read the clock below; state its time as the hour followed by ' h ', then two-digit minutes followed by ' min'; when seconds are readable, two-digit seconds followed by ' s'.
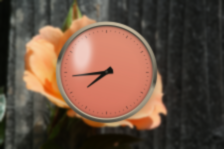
7 h 44 min
